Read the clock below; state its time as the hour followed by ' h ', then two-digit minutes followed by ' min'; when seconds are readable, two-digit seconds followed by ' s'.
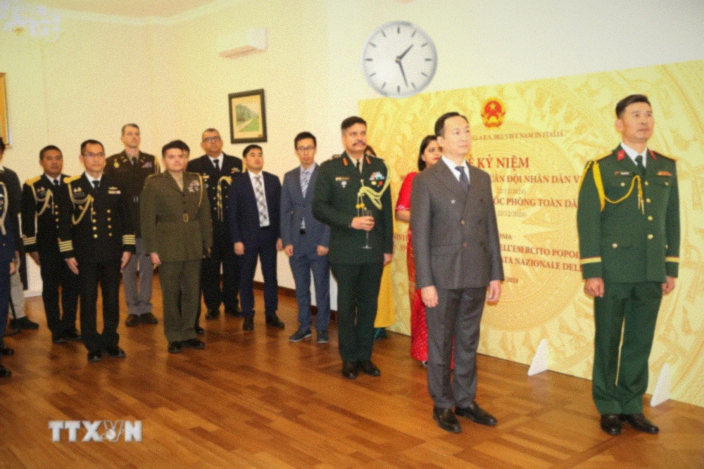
1 h 27 min
